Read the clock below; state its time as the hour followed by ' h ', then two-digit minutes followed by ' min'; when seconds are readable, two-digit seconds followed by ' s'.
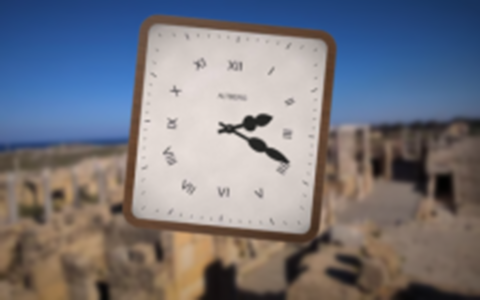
2 h 19 min
